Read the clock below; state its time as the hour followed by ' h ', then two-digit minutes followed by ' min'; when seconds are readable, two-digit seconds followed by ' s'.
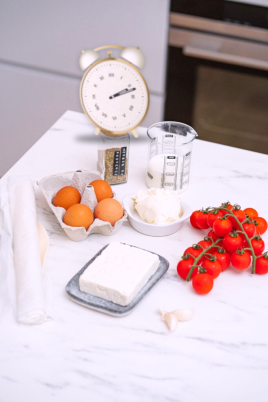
2 h 12 min
